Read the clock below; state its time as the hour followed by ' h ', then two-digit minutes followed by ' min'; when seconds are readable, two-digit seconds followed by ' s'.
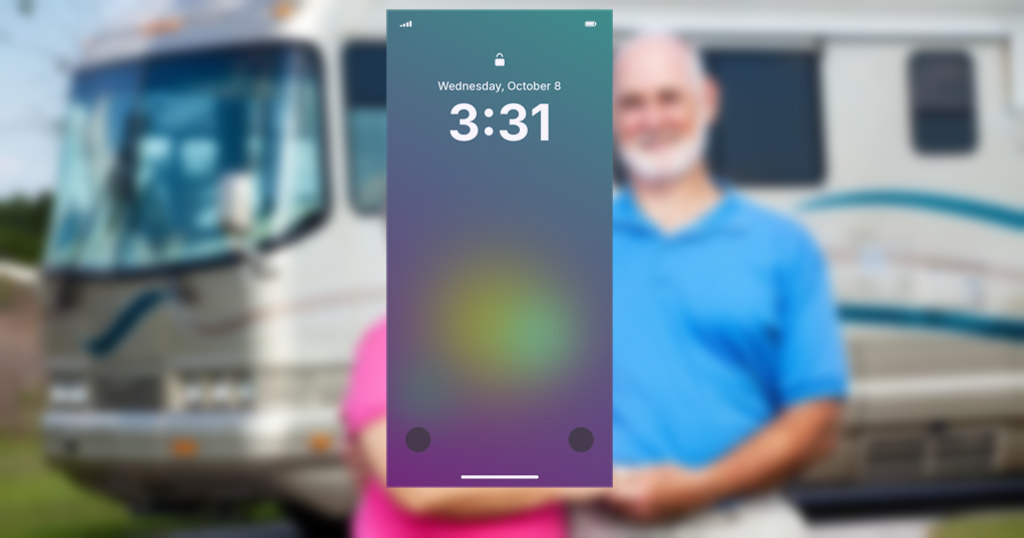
3 h 31 min
